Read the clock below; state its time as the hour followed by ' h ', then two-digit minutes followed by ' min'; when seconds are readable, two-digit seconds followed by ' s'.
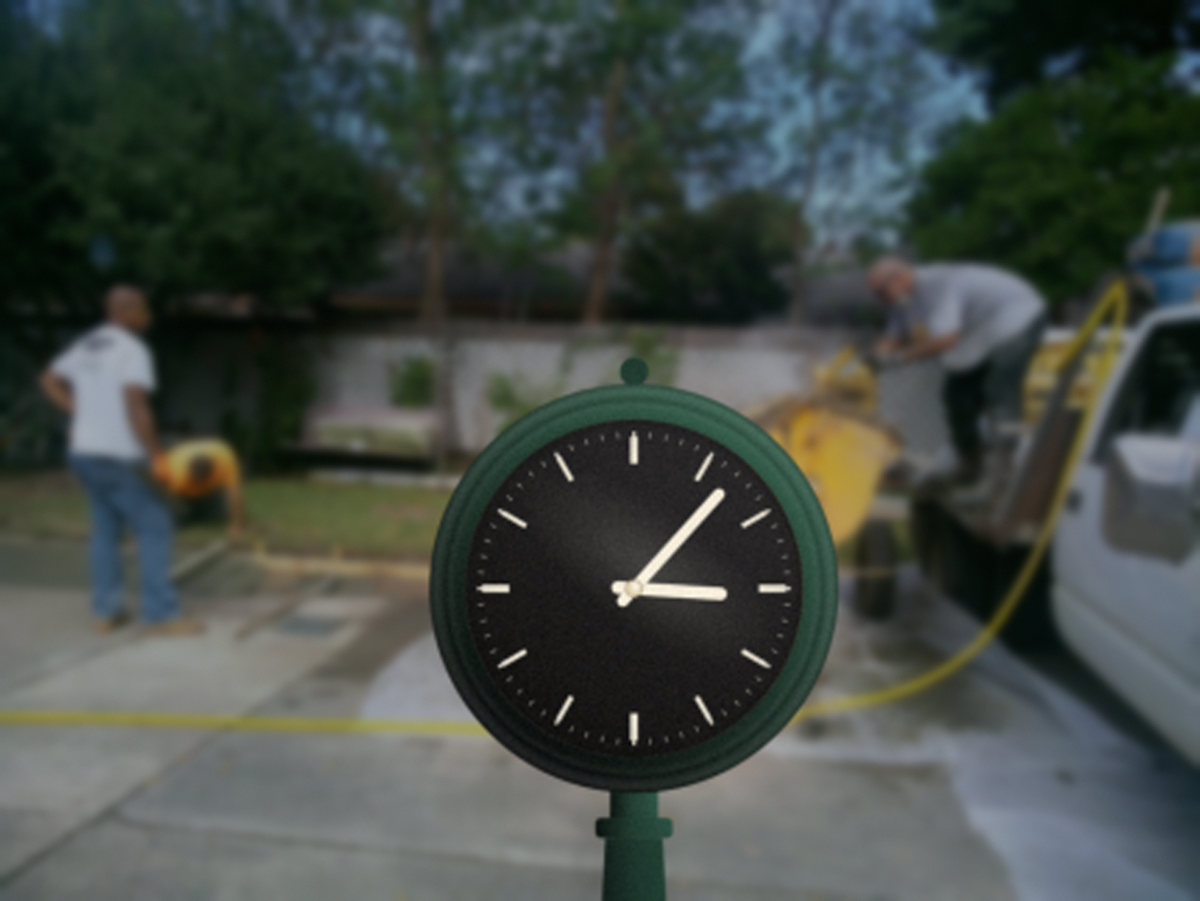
3 h 07 min
